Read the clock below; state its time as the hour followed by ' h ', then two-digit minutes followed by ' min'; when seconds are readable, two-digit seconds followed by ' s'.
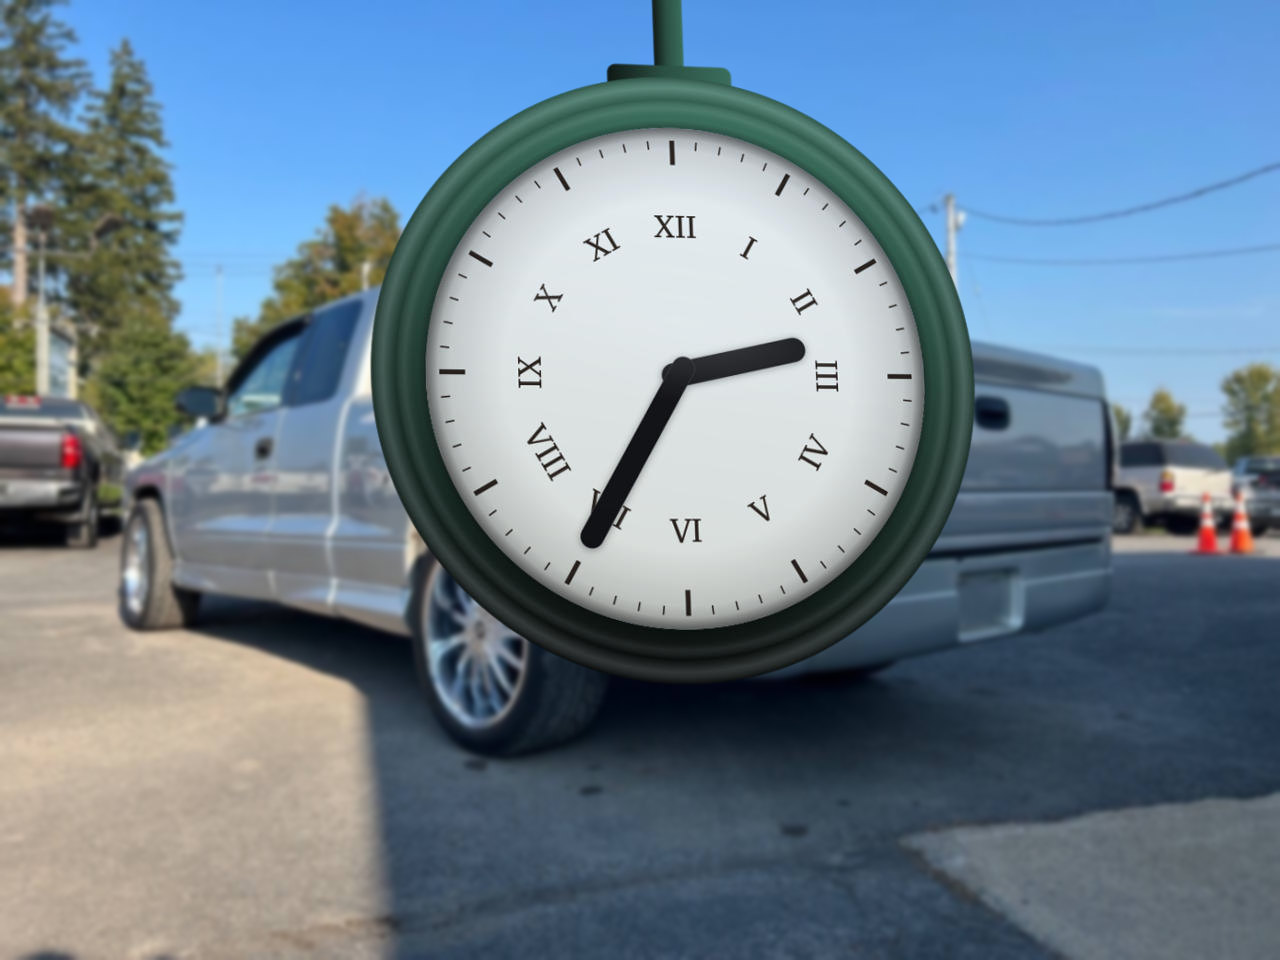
2 h 35 min
